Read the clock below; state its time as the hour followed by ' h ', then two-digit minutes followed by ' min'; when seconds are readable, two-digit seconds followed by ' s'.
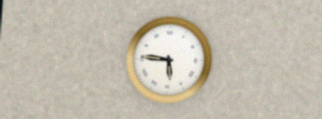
5 h 46 min
